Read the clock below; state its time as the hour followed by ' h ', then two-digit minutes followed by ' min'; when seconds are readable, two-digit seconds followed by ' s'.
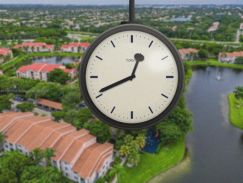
12 h 41 min
